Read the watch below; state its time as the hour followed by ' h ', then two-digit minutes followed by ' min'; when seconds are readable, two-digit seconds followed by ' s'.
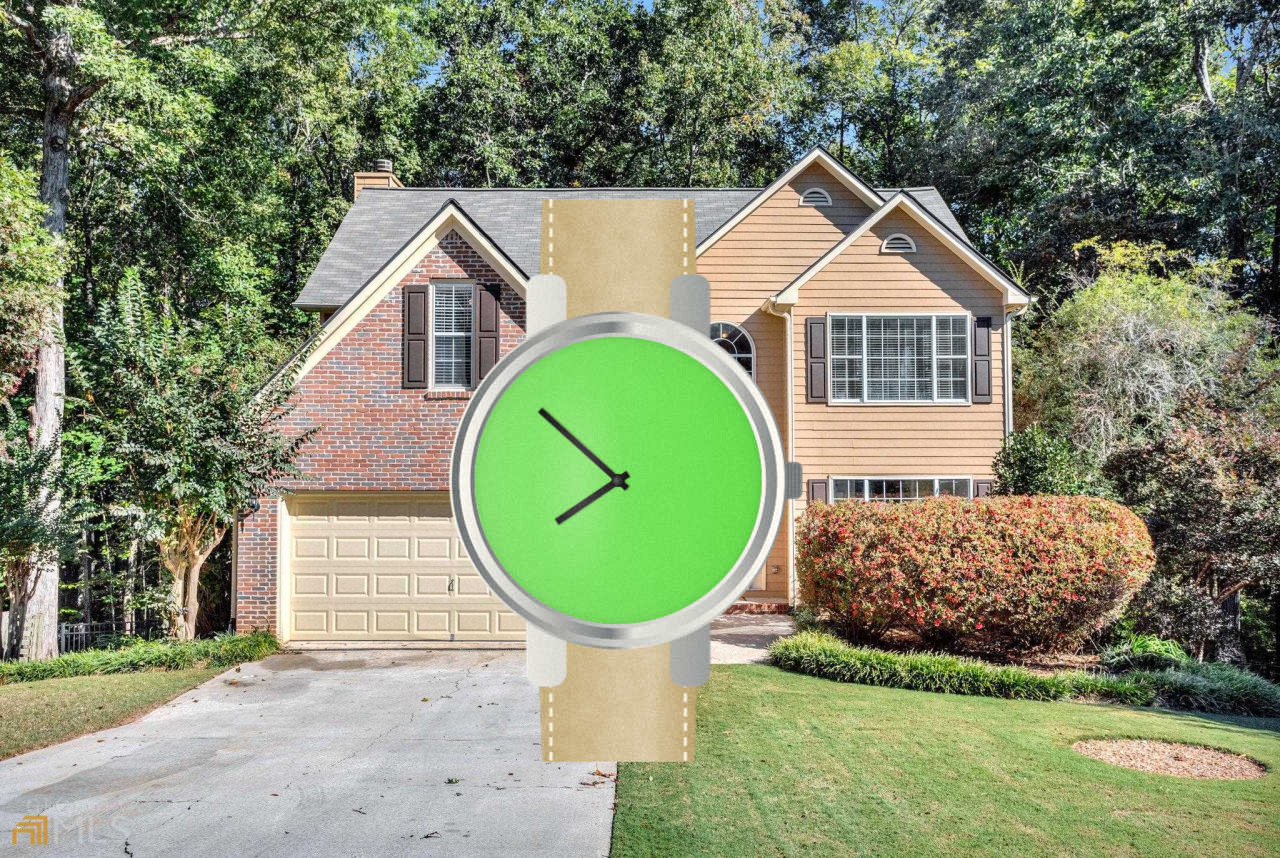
7 h 52 min
